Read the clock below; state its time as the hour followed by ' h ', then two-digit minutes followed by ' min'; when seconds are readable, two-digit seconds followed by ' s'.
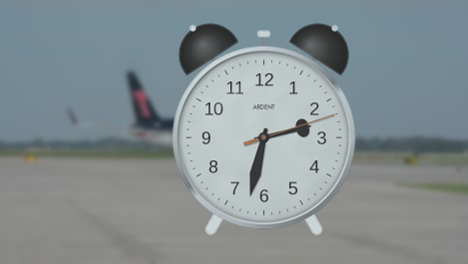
2 h 32 min 12 s
